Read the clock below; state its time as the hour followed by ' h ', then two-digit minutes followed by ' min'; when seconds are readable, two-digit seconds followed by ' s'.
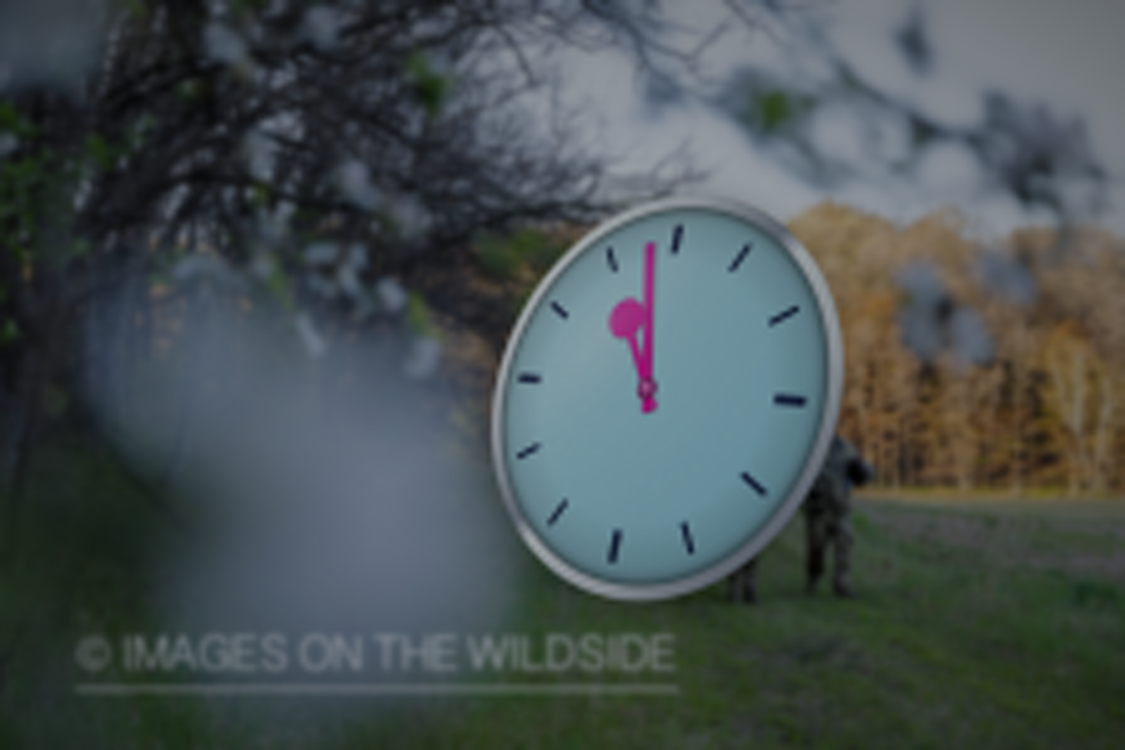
10 h 58 min
